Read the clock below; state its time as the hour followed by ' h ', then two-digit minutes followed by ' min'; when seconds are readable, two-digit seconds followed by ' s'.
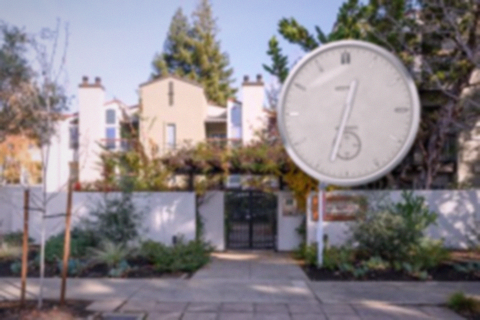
12 h 33 min
